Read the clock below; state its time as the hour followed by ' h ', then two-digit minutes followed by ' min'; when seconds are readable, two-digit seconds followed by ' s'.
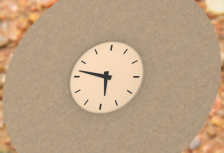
5 h 47 min
